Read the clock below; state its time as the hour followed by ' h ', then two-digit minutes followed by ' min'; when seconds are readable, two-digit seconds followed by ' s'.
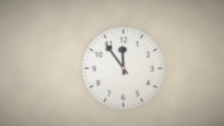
11 h 54 min
